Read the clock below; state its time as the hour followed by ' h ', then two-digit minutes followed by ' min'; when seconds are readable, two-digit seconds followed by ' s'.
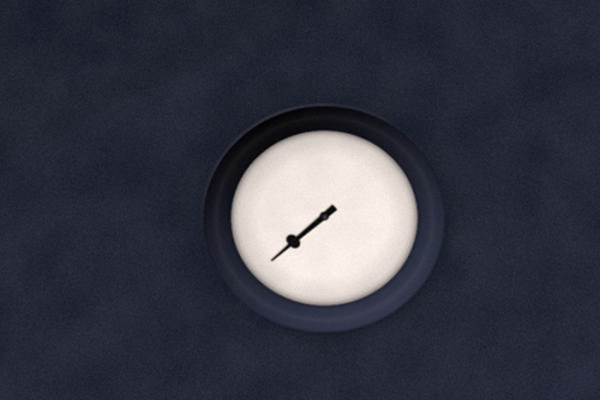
7 h 38 min
